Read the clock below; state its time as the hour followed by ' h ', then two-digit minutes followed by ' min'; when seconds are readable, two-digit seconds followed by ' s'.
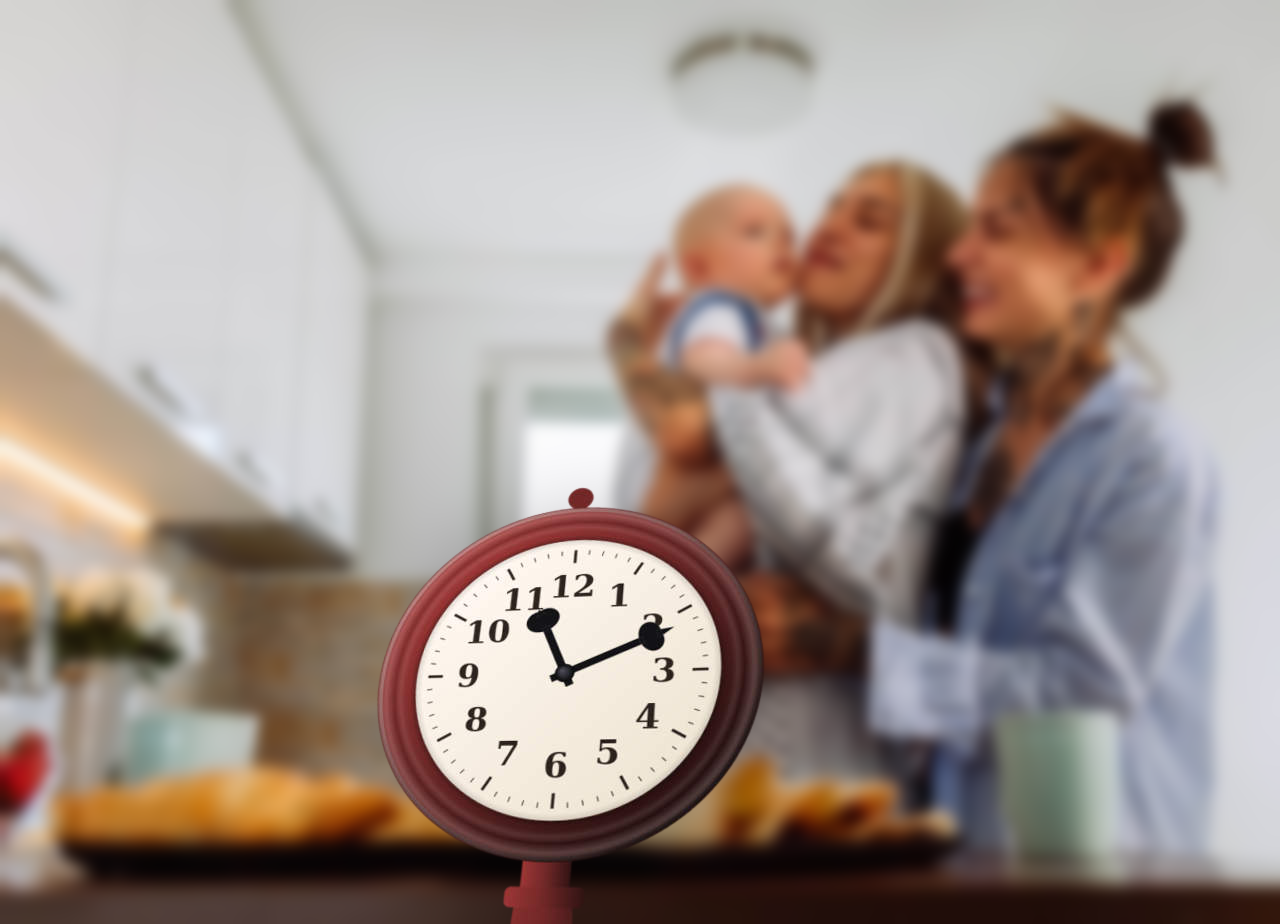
11 h 11 min
